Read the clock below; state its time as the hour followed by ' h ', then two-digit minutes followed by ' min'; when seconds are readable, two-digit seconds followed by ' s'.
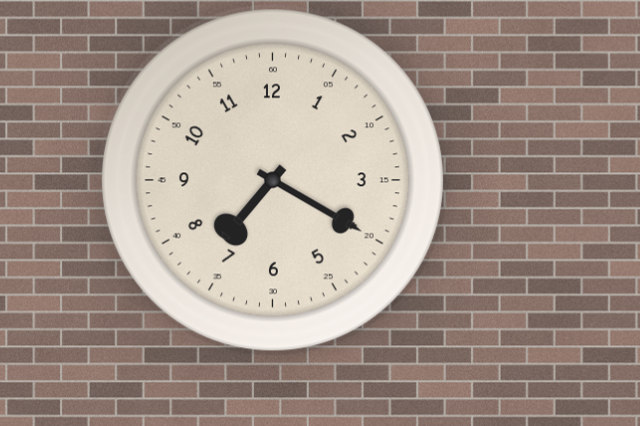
7 h 20 min
